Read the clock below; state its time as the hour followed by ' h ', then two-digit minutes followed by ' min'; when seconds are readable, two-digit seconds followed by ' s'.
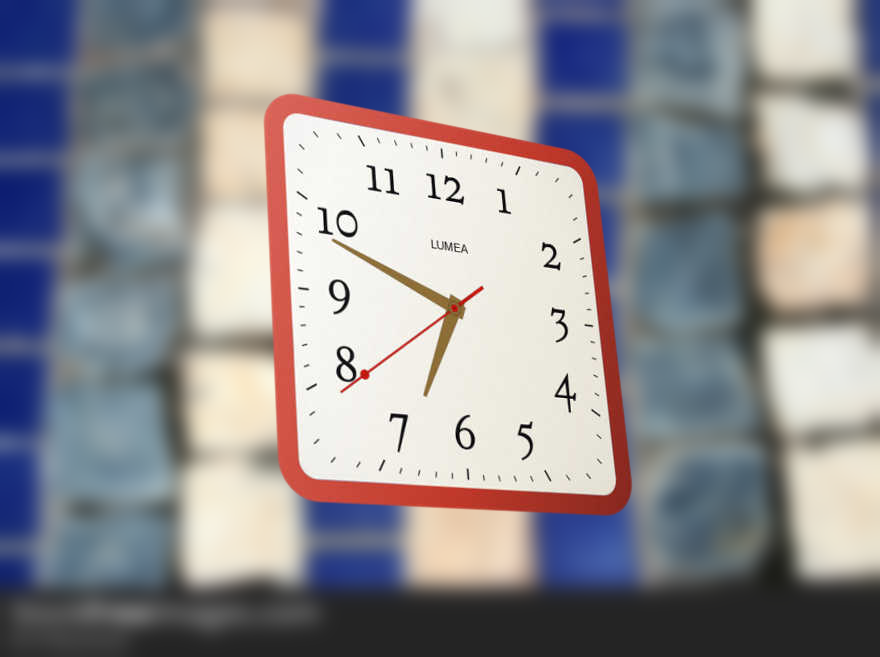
6 h 48 min 39 s
